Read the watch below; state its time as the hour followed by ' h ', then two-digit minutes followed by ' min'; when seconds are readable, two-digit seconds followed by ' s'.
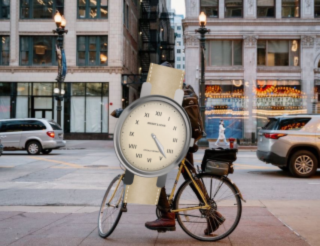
4 h 23 min
